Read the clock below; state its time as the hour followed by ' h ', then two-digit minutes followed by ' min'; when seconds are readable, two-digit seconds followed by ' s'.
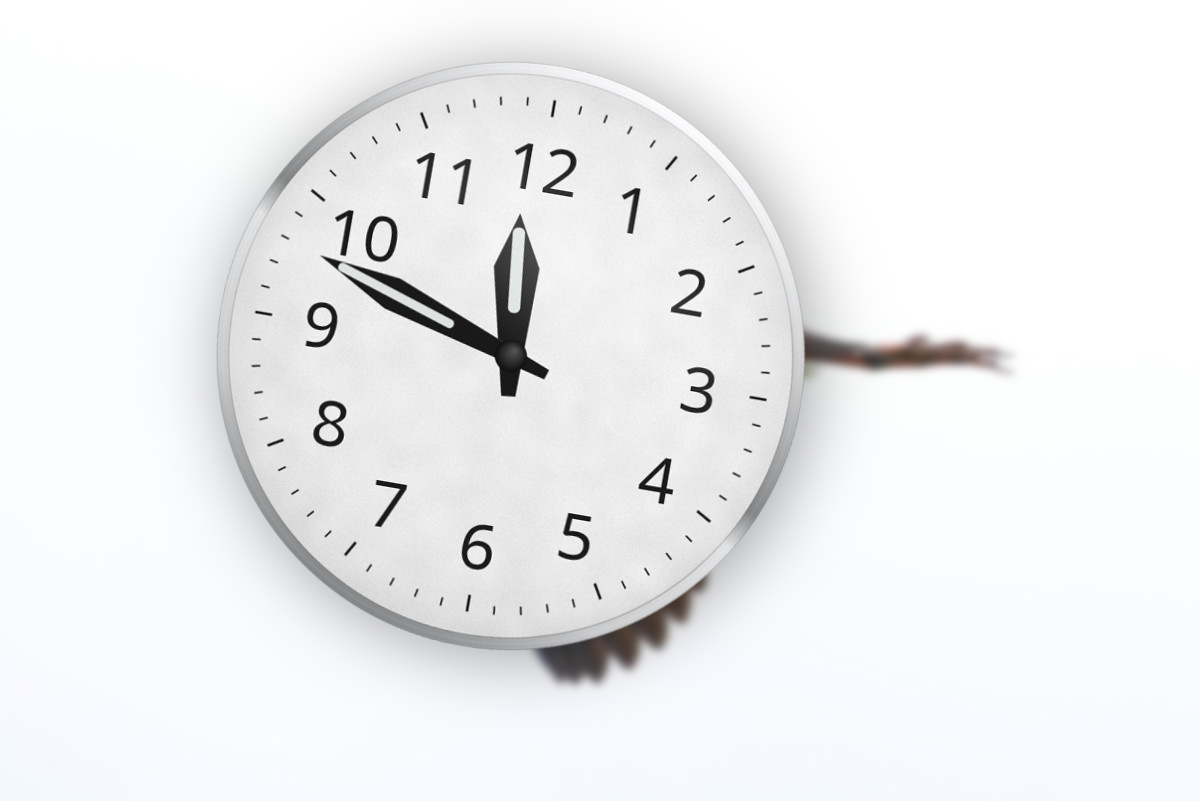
11 h 48 min
